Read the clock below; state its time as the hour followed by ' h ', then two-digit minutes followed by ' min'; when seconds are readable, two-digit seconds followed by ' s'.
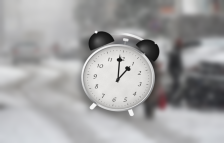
12 h 59 min
